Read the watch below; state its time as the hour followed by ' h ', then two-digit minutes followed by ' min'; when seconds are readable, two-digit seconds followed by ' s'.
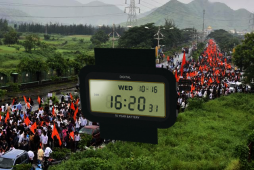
16 h 20 min 31 s
